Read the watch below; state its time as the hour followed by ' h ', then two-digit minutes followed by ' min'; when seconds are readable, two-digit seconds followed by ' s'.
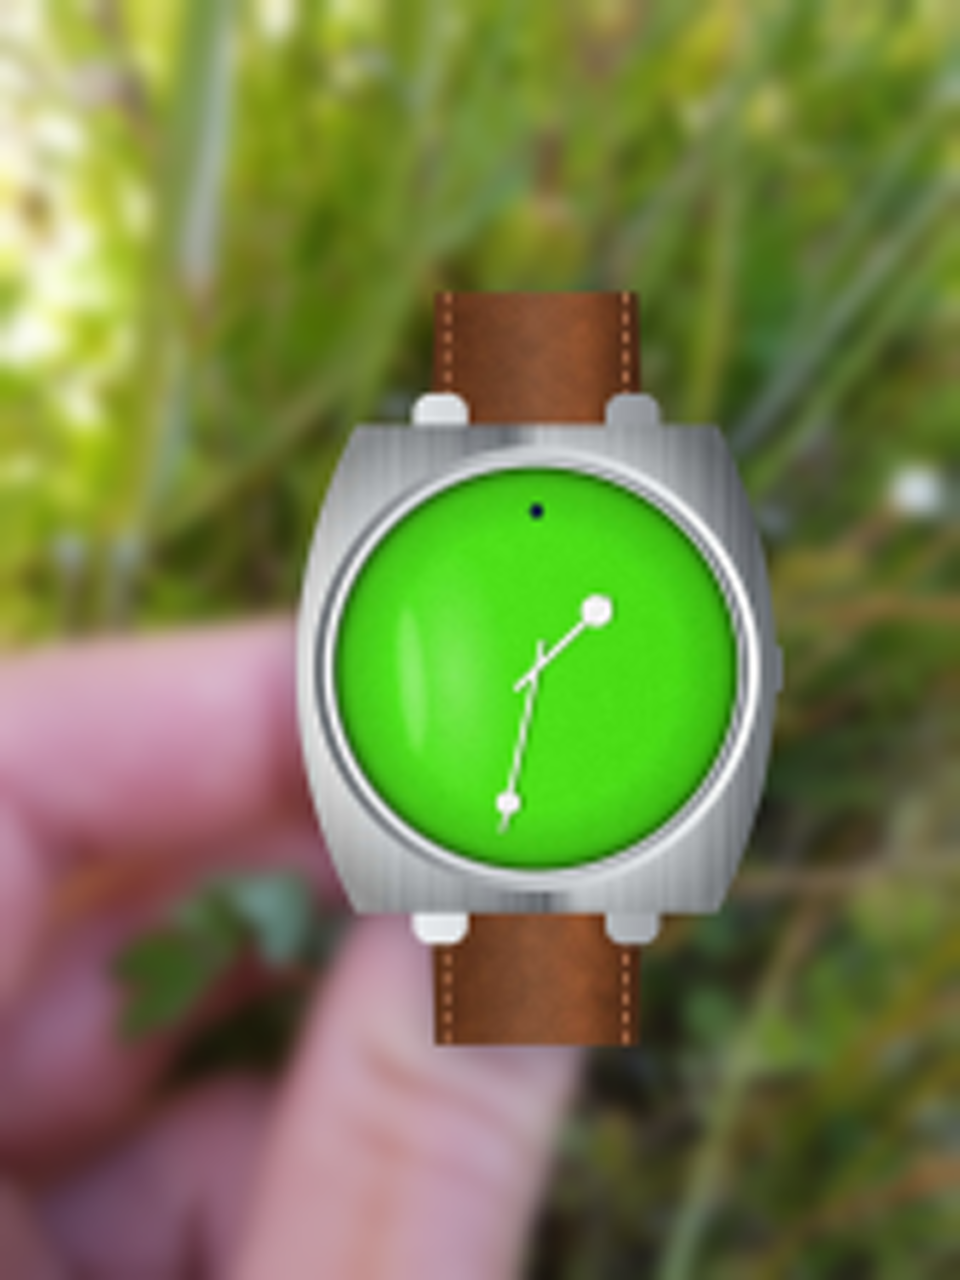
1 h 32 min
